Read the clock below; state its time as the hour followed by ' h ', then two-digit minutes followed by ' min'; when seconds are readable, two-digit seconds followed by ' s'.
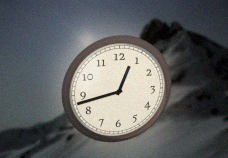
12 h 43 min
